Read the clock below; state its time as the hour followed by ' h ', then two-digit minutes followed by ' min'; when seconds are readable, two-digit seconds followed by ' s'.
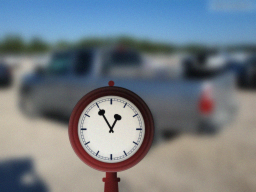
12 h 55 min
